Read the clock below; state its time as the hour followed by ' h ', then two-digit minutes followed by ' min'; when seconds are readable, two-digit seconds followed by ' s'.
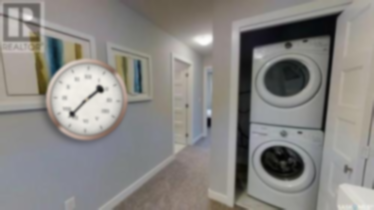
1 h 37 min
